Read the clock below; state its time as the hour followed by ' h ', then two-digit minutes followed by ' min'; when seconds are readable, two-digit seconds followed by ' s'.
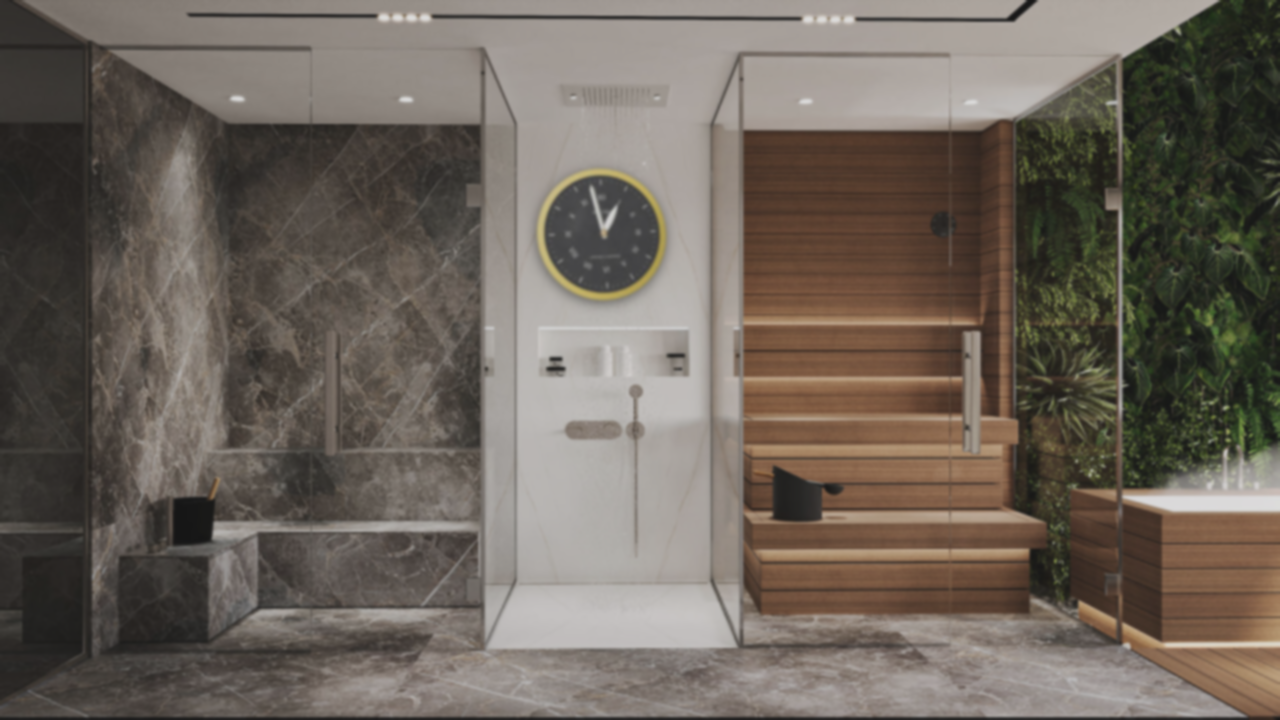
12 h 58 min
